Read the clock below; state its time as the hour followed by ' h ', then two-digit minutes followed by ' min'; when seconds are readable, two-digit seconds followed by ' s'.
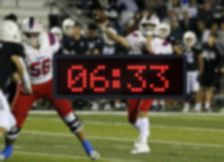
6 h 33 min
